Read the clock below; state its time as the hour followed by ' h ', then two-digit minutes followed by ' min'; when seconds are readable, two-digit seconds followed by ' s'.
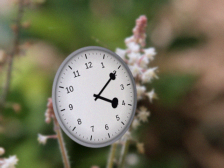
4 h 10 min
